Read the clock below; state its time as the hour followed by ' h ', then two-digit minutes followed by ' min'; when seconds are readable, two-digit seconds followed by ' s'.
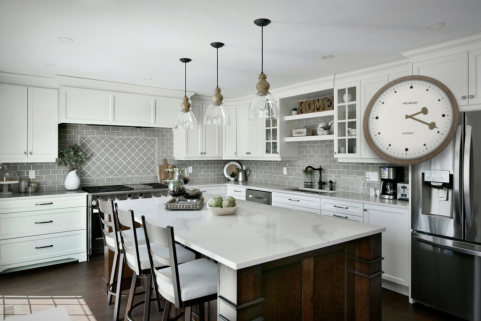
2 h 19 min
